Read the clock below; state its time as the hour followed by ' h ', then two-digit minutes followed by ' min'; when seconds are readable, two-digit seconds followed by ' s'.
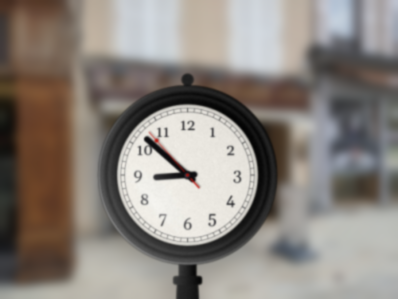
8 h 51 min 53 s
